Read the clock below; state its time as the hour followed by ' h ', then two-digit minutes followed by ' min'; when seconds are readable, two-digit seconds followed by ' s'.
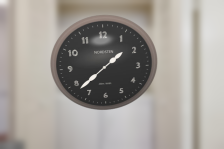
1 h 38 min
